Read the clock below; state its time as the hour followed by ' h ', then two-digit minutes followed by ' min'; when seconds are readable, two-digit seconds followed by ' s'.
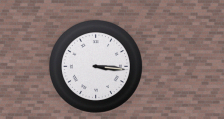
3 h 16 min
